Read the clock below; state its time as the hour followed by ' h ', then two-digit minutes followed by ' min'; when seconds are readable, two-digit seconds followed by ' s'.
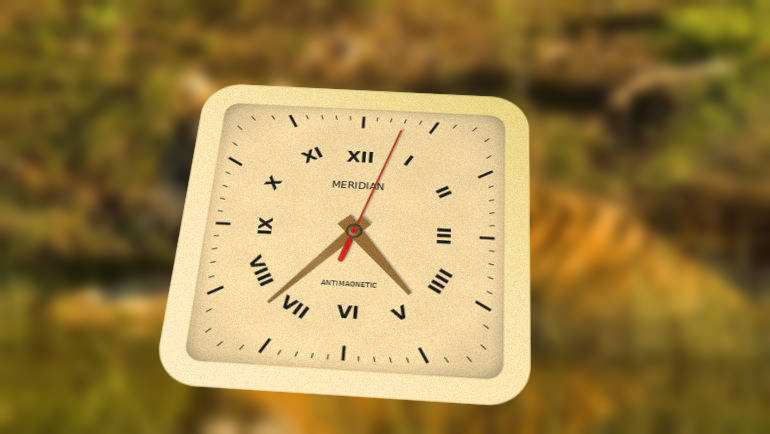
4 h 37 min 03 s
